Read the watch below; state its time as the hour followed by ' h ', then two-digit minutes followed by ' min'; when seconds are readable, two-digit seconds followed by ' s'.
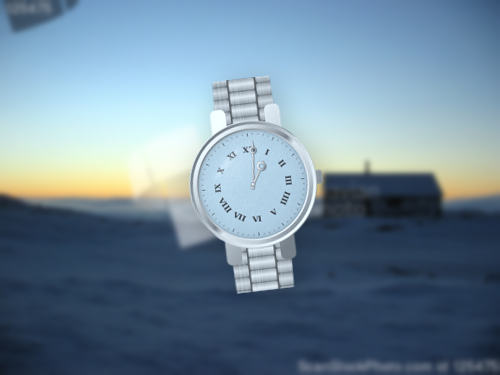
1 h 01 min
